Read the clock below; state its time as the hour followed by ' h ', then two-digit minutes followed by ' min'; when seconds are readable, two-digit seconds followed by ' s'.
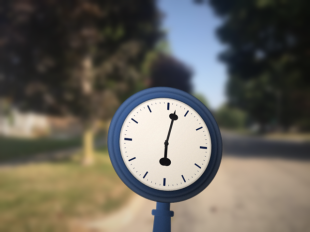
6 h 02 min
